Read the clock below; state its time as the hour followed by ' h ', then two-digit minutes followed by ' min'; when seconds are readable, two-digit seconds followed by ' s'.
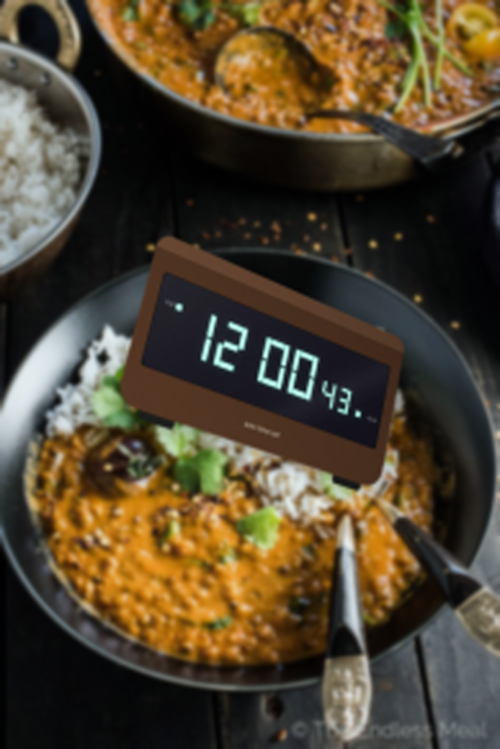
12 h 00 min 43 s
